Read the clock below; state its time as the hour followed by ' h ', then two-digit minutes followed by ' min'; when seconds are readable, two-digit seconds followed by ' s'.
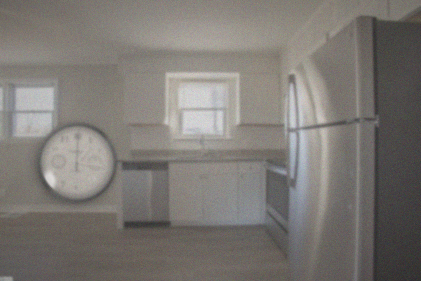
1 h 16 min
